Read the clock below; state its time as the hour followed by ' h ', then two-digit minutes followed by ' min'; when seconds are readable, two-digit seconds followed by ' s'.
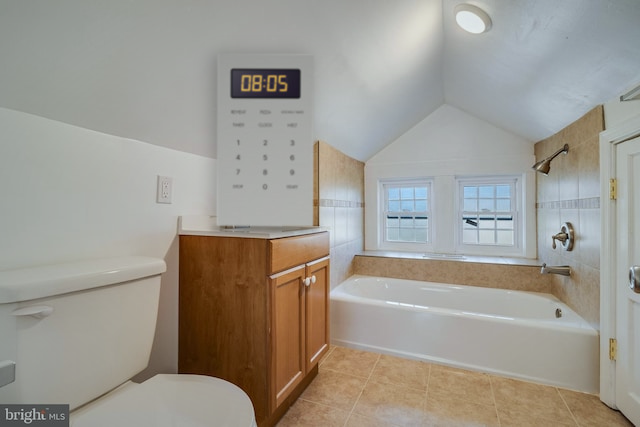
8 h 05 min
